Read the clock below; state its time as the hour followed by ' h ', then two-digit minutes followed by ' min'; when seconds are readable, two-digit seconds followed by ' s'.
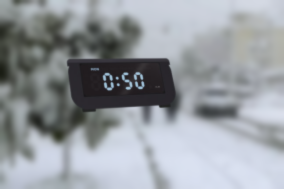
0 h 50 min
